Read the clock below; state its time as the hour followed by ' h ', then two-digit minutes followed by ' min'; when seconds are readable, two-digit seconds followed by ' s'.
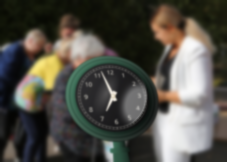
6 h 57 min
